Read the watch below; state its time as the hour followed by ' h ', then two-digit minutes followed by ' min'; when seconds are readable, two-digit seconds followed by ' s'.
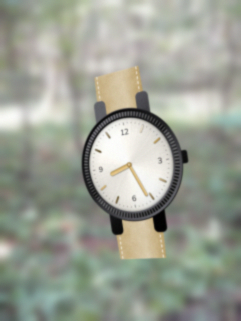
8 h 26 min
